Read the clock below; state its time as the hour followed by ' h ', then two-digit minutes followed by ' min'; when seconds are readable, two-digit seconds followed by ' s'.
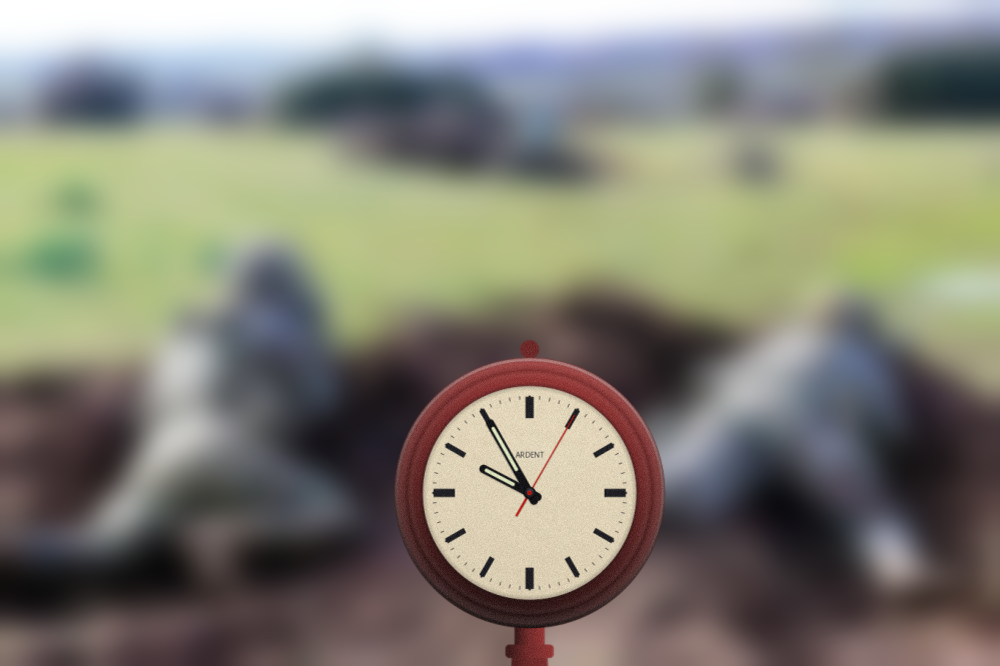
9 h 55 min 05 s
